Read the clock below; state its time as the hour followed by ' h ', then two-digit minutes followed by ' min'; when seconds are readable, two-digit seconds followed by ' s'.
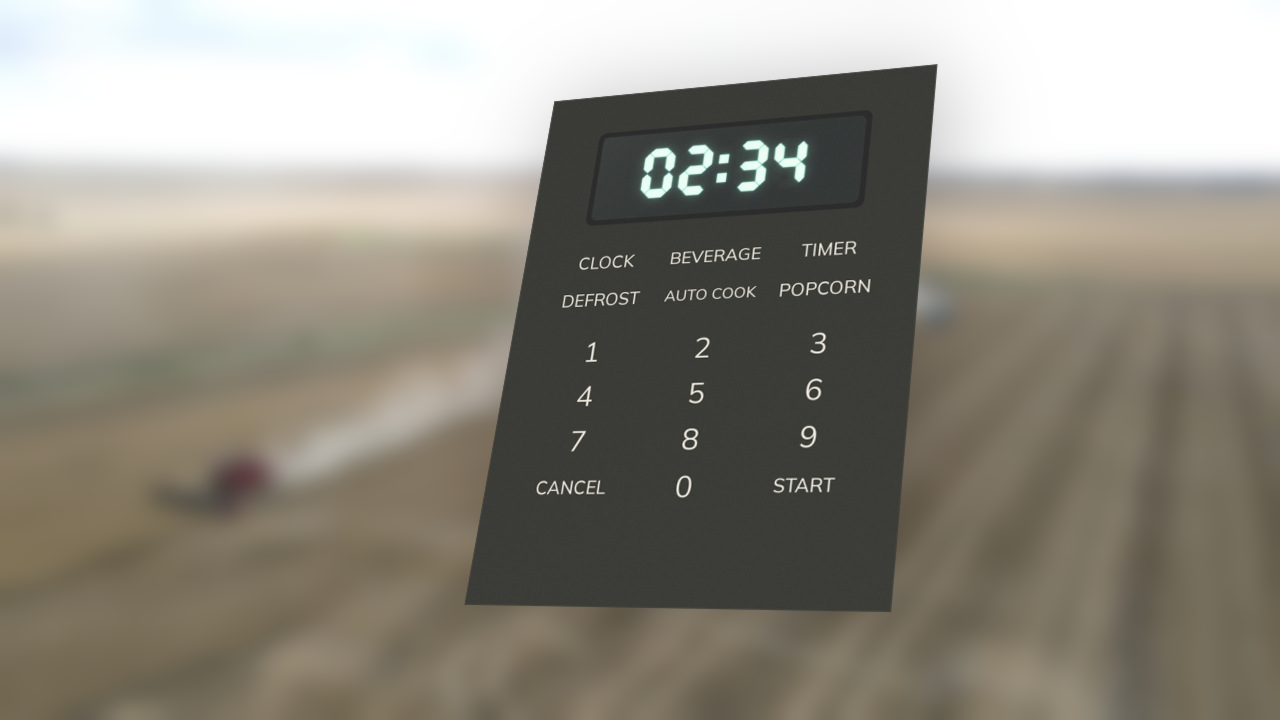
2 h 34 min
